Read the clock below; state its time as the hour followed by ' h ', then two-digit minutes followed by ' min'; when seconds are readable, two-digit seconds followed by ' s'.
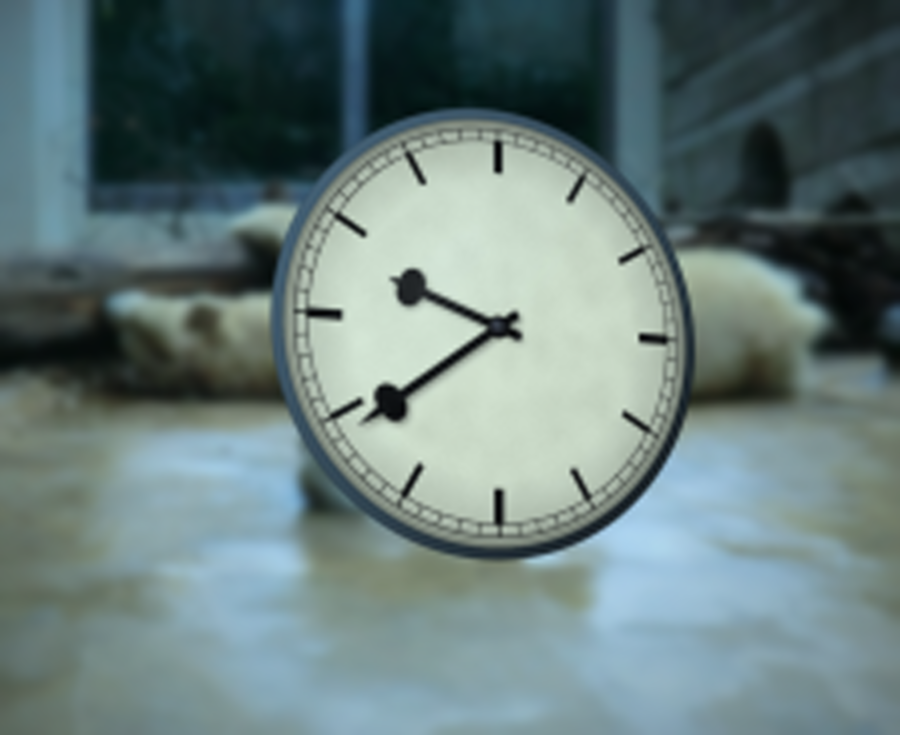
9 h 39 min
